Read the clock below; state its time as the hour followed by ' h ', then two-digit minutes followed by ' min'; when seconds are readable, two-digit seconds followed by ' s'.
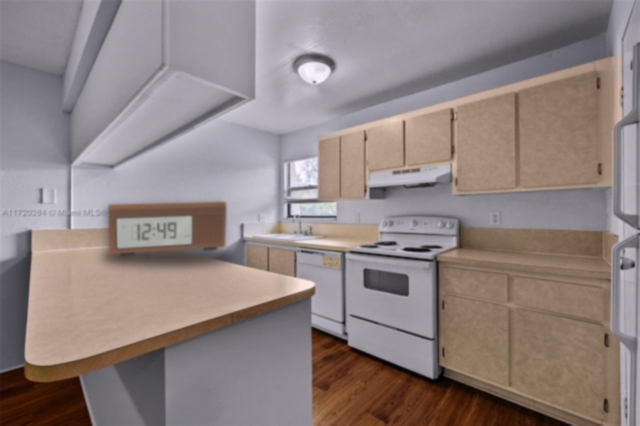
12 h 49 min
